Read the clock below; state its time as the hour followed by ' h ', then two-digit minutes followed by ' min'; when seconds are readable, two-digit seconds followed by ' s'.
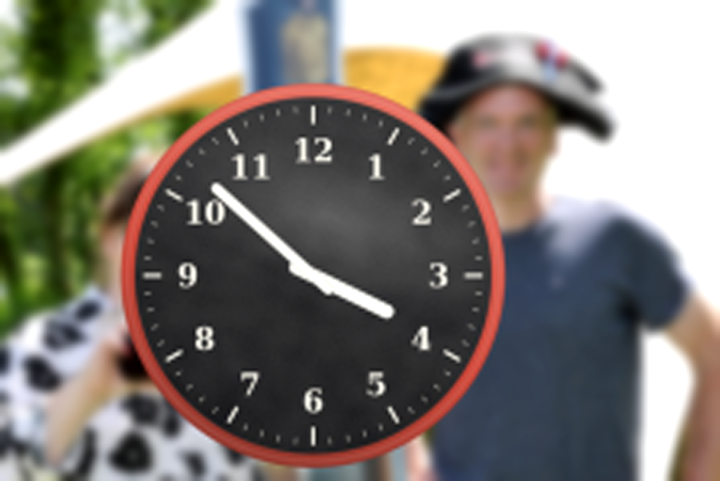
3 h 52 min
